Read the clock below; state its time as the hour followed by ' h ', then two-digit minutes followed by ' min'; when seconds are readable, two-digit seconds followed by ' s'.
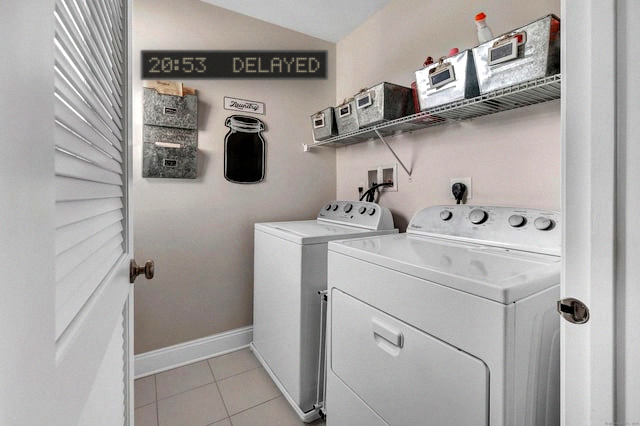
20 h 53 min
